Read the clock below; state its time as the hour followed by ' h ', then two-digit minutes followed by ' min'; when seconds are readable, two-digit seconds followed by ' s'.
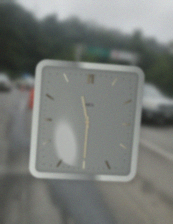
11 h 30 min
